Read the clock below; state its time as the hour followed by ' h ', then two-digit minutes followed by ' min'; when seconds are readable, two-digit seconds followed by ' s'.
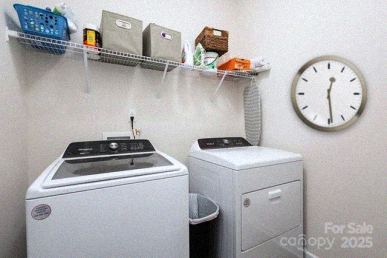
12 h 29 min
